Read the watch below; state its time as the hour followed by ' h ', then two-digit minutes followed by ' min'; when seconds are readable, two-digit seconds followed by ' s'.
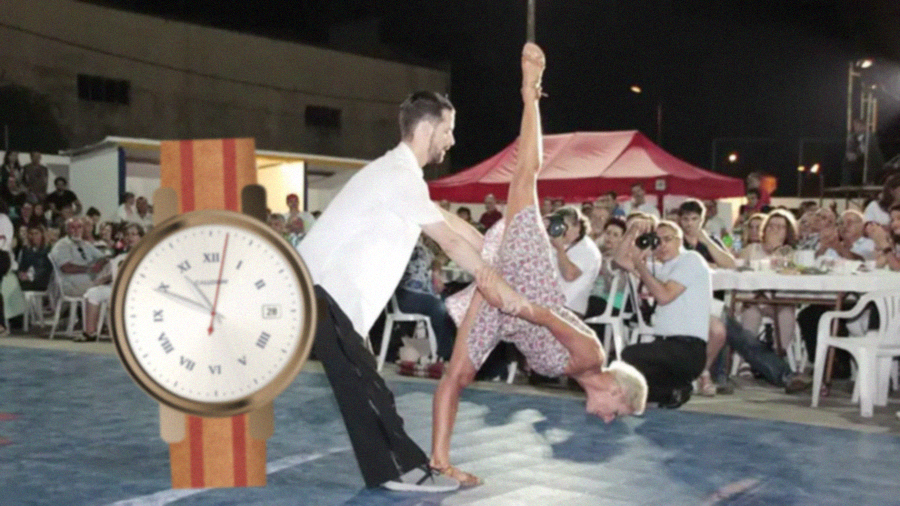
10 h 49 min 02 s
